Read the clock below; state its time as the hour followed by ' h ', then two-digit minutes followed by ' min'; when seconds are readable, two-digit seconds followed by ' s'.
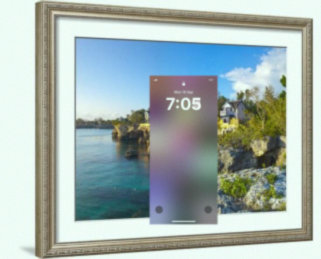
7 h 05 min
